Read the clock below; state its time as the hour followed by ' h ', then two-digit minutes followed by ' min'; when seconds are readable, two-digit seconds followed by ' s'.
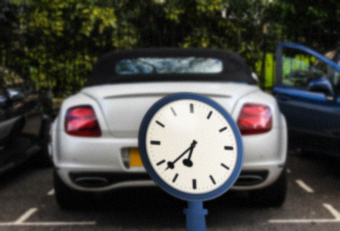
6 h 38 min
